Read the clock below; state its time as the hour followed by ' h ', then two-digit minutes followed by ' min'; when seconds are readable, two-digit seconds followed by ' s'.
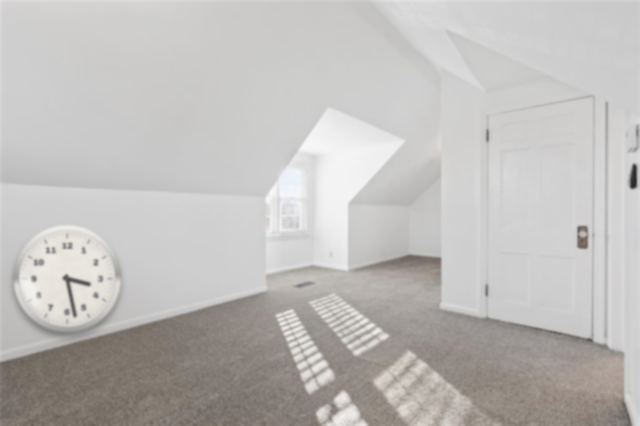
3 h 28 min
